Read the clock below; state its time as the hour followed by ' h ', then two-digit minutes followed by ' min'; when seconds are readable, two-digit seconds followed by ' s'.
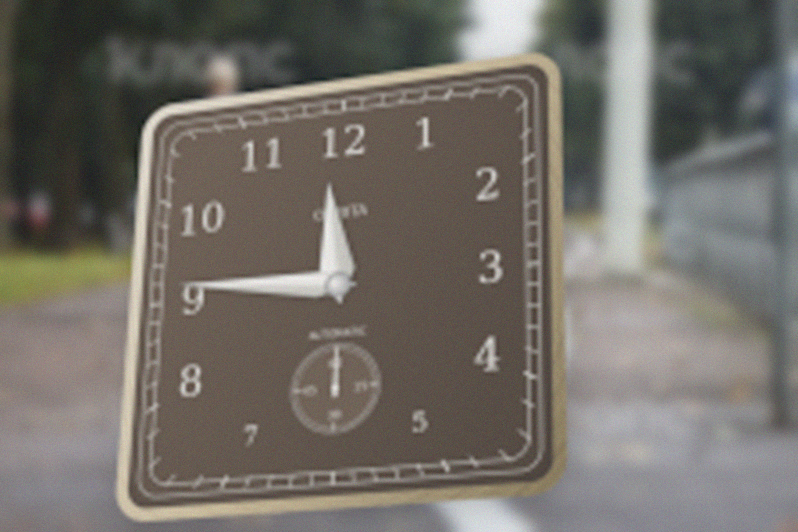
11 h 46 min
